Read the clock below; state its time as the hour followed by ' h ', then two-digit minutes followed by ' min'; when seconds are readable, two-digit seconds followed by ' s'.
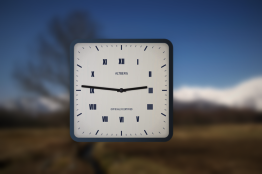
2 h 46 min
